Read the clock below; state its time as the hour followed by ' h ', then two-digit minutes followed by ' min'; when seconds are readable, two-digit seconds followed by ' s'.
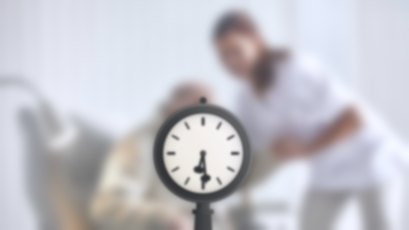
6 h 29 min
